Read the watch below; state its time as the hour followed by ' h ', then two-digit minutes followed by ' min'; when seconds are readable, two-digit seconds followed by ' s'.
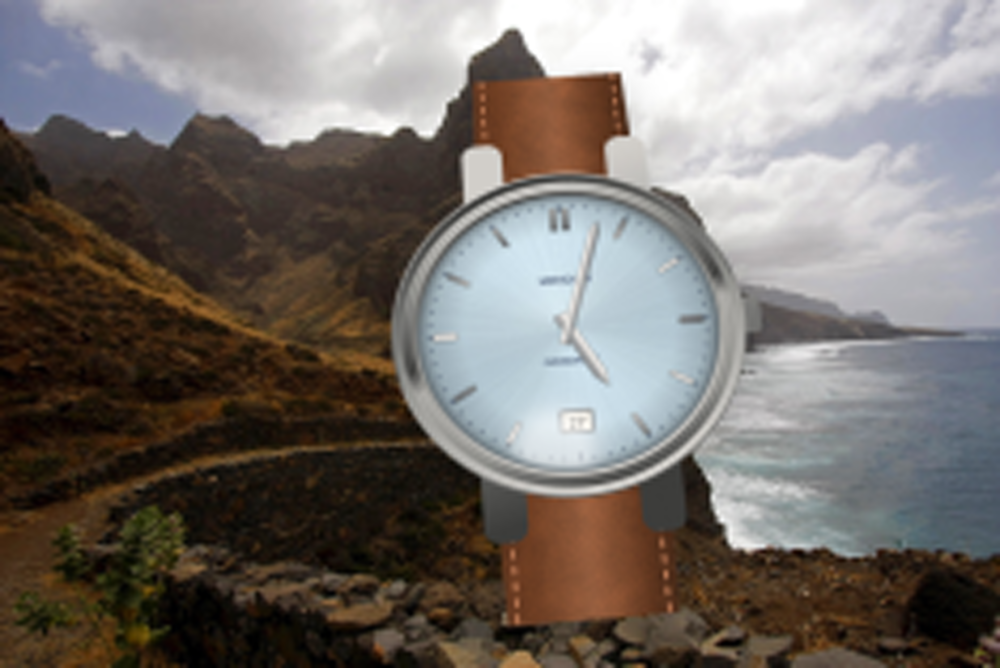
5 h 03 min
